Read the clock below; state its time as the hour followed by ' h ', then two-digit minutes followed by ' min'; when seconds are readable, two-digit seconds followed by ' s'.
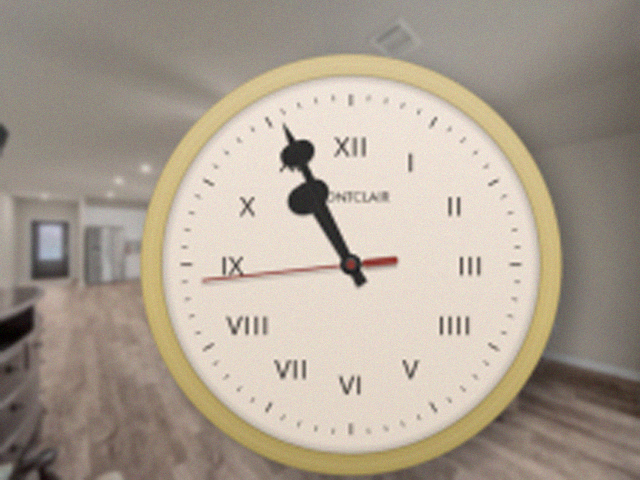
10 h 55 min 44 s
